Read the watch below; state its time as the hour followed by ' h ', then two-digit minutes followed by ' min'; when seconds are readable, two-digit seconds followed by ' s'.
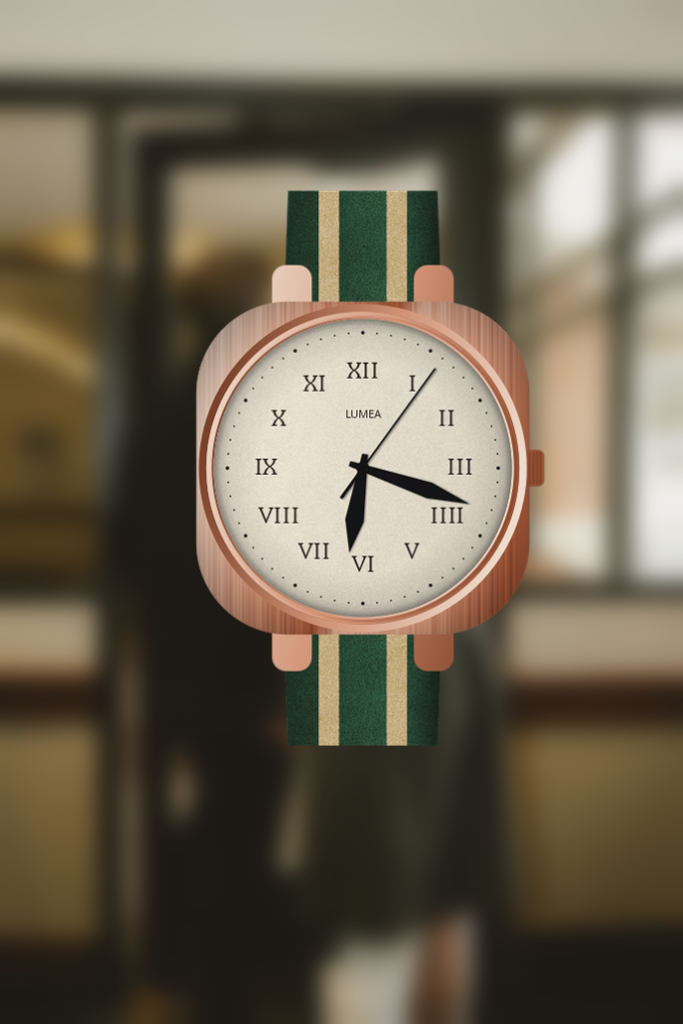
6 h 18 min 06 s
